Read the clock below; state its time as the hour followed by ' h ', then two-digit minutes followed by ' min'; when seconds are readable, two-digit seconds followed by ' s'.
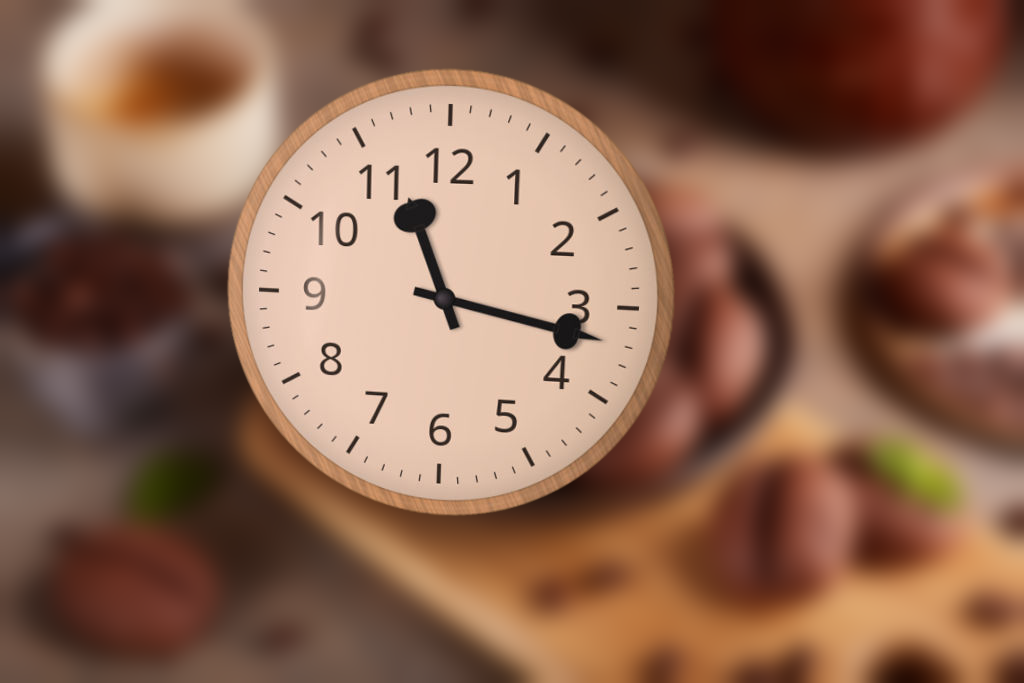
11 h 17 min
